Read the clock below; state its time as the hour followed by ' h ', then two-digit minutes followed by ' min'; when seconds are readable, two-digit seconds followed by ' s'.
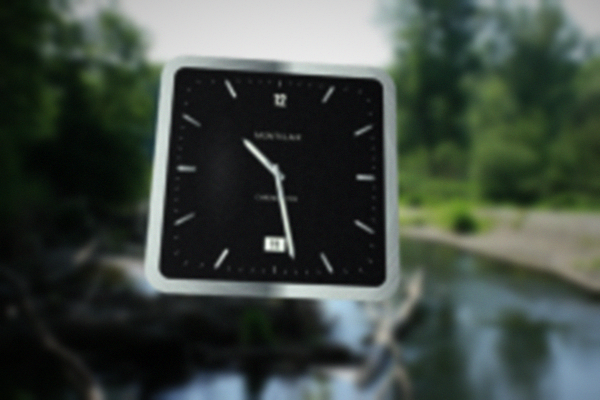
10 h 28 min
